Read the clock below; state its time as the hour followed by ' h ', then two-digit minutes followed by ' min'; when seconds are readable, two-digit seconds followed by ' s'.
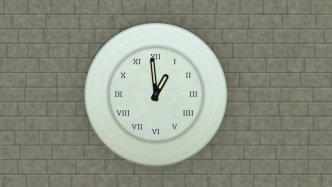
12 h 59 min
